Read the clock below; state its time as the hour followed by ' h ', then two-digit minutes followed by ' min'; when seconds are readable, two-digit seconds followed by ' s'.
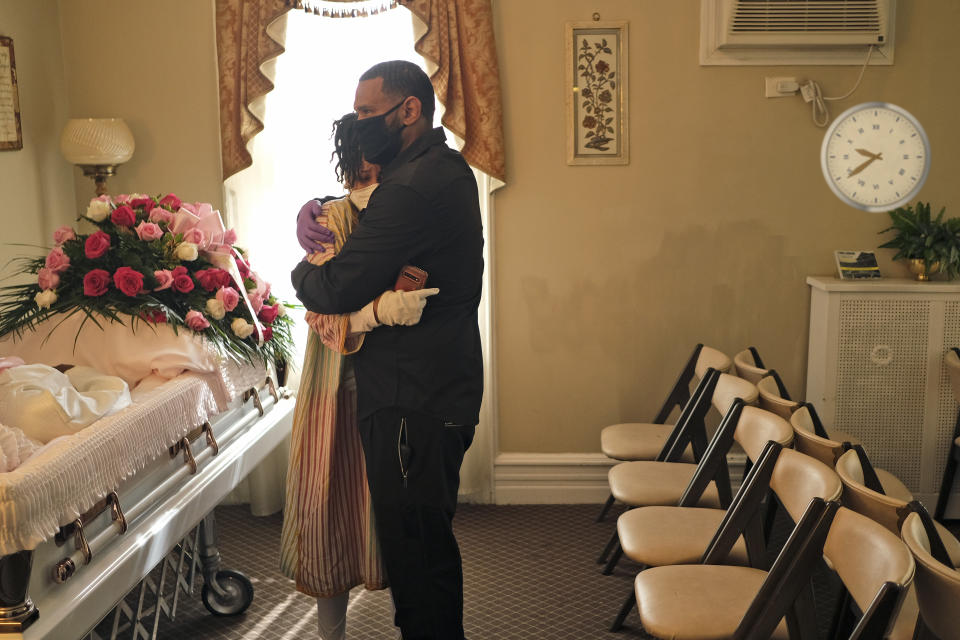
9 h 39 min
